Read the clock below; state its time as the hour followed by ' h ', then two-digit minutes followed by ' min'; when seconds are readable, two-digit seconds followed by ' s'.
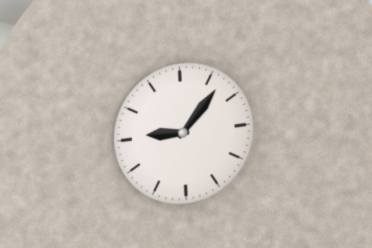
9 h 07 min
